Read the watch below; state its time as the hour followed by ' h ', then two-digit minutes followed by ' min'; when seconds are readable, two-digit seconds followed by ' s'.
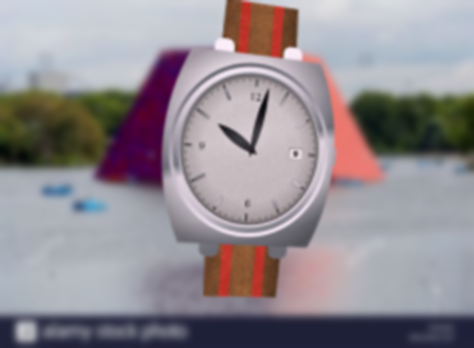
10 h 02 min
